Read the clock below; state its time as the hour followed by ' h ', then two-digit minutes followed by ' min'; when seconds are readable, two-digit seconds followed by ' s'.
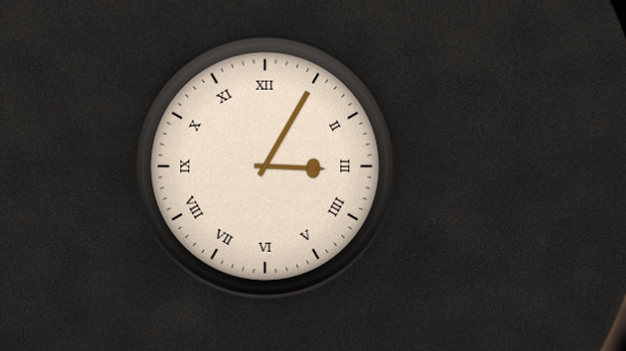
3 h 05 min
